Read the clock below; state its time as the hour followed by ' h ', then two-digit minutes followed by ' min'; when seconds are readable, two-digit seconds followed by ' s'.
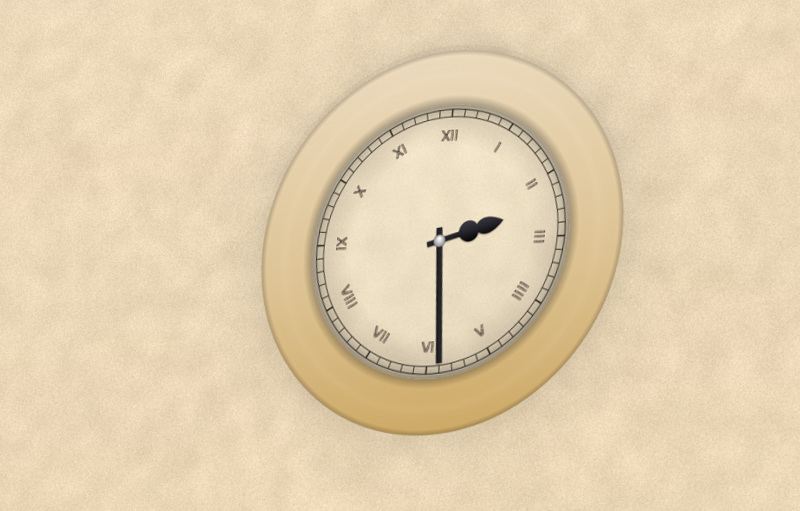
2 h 29 min
